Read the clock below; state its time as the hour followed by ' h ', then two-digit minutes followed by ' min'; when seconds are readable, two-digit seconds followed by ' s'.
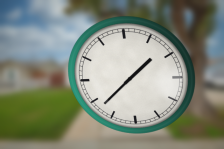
1 h 38 min
